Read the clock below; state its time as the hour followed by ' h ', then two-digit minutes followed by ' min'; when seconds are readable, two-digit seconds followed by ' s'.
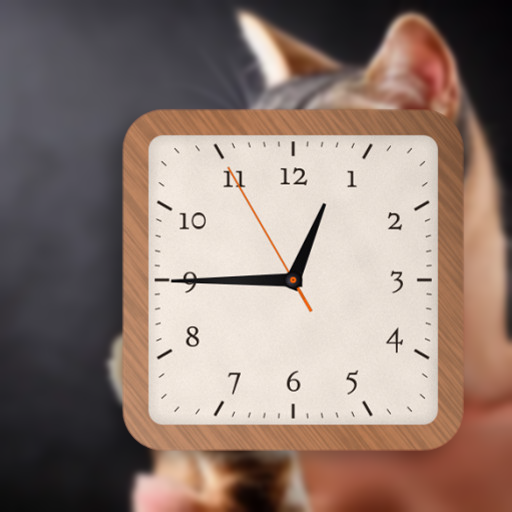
12 h 44 min 55 s
